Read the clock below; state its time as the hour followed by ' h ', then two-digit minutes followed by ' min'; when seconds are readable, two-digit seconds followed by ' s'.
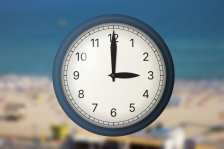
3 h 00 min
